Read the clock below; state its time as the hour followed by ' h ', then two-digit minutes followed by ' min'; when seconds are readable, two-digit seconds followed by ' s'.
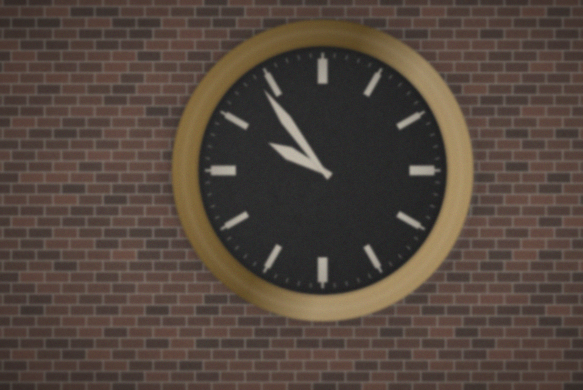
9 h 54 min
